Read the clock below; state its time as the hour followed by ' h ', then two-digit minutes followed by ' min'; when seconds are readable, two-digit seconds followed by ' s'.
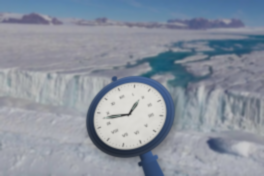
1 h 48 min
